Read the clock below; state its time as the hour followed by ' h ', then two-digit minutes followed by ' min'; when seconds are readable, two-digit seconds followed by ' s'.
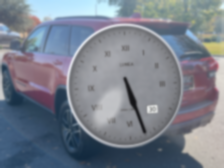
5 h 27 min
